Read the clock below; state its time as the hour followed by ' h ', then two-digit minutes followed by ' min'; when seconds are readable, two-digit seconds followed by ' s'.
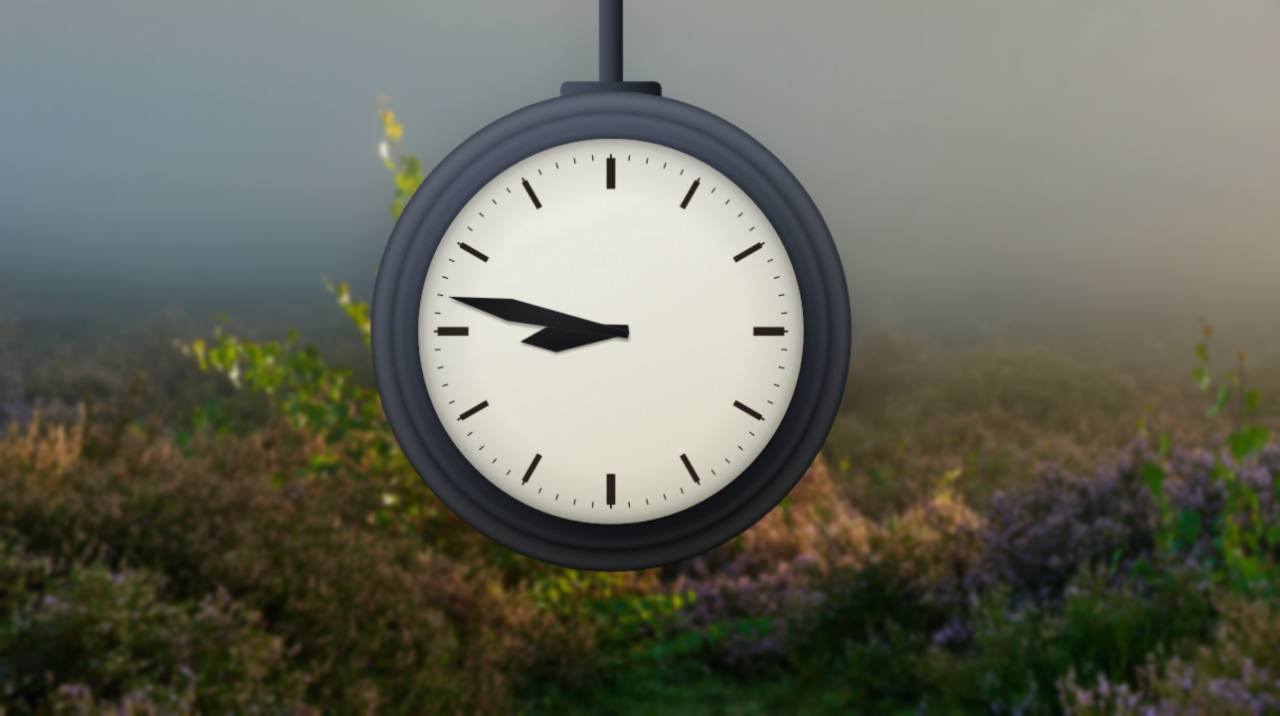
8 h 47 min
